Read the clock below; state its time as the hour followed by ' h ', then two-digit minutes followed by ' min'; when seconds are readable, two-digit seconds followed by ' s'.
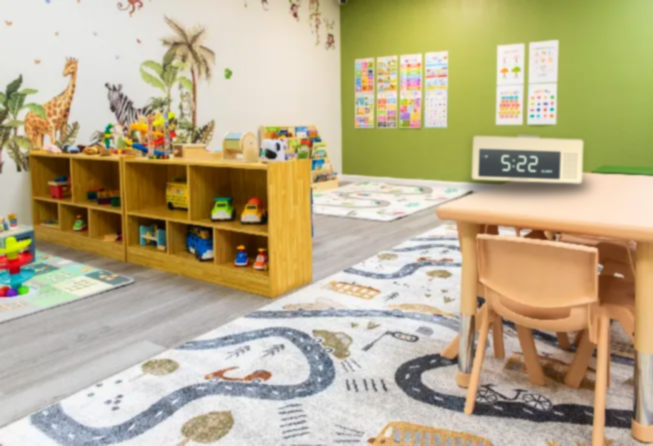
5 h 22 min
